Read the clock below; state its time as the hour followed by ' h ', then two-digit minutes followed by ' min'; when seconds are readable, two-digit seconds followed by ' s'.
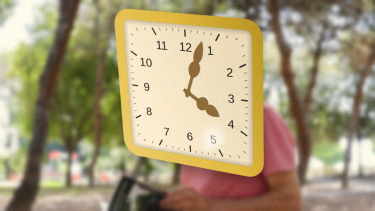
4 h 03 min
